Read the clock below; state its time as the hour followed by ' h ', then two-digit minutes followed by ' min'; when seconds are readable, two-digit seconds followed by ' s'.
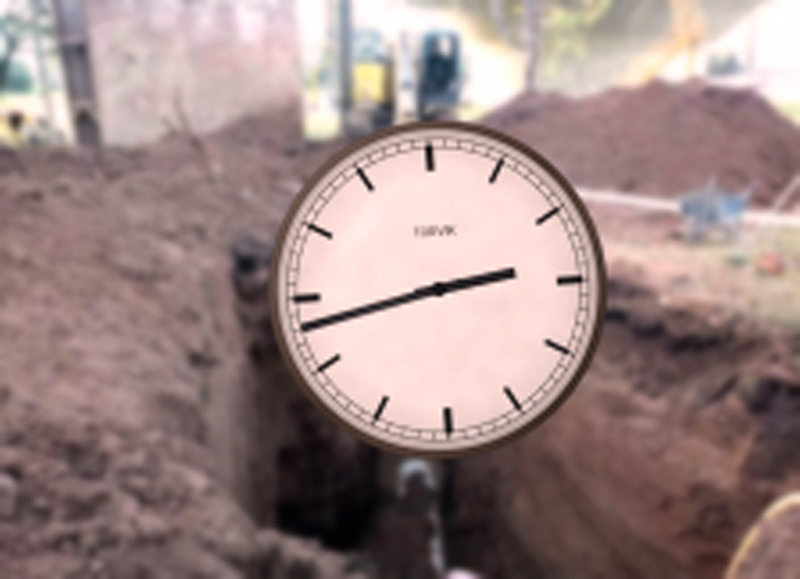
2 h 43 min
